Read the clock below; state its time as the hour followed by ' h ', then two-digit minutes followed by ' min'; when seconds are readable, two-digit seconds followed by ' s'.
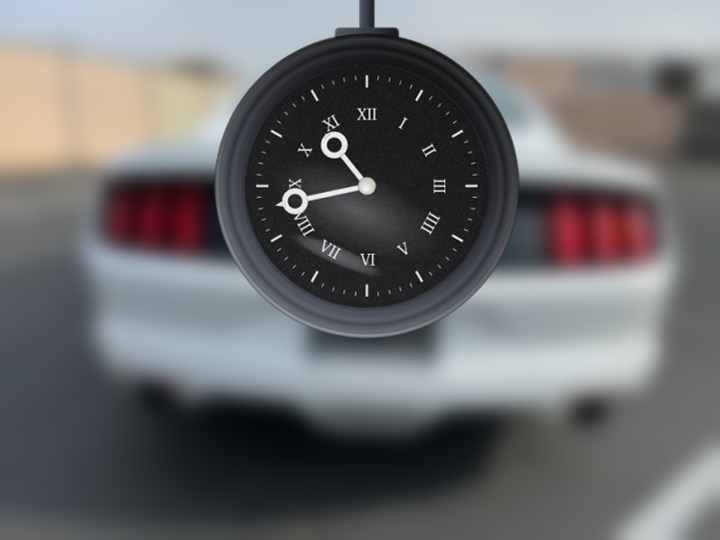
10 h 43 min
